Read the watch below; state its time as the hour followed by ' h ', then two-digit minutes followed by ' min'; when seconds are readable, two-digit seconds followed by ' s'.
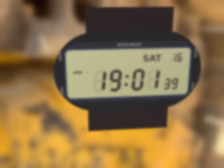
19 h 01 min 39 s
